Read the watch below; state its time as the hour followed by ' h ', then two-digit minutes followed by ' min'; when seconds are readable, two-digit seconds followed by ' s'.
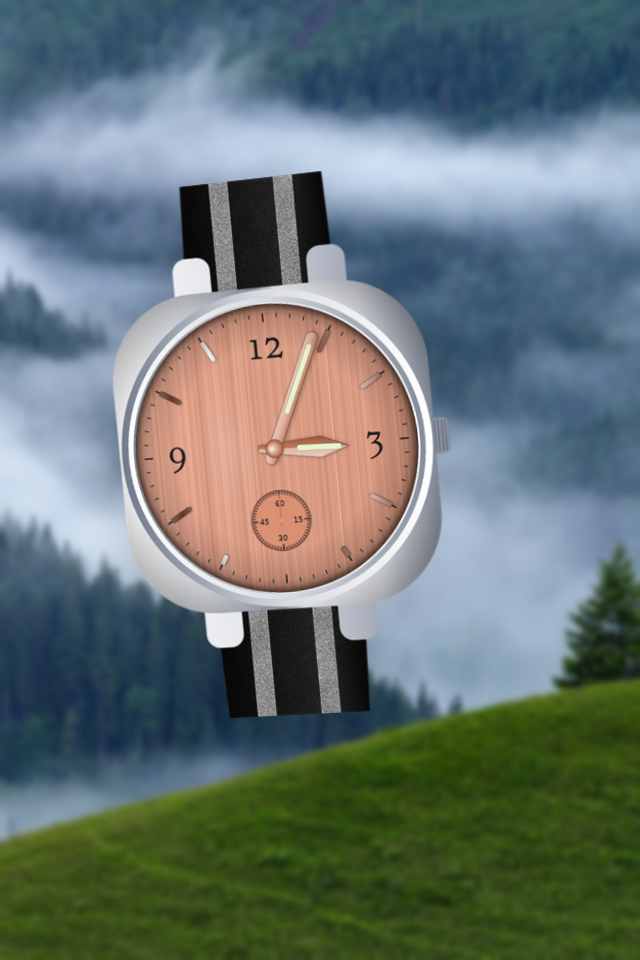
3 h 04 min
